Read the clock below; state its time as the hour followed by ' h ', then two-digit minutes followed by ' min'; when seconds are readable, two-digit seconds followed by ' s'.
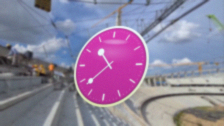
10 h 38 min
